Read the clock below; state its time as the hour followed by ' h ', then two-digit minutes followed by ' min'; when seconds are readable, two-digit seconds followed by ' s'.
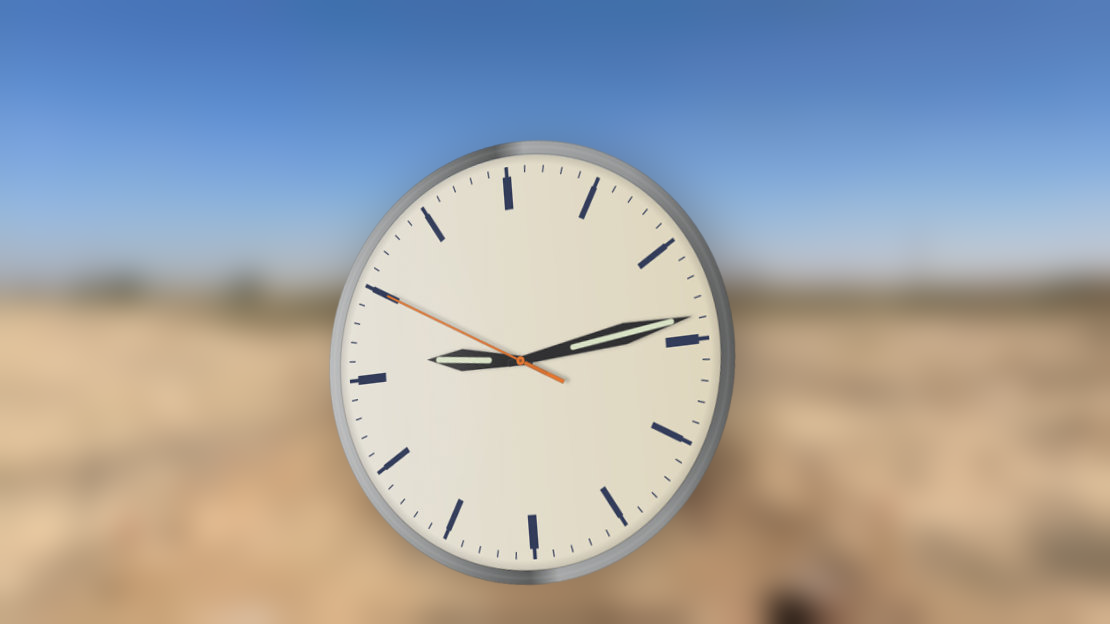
9 h 13 min 50 s
